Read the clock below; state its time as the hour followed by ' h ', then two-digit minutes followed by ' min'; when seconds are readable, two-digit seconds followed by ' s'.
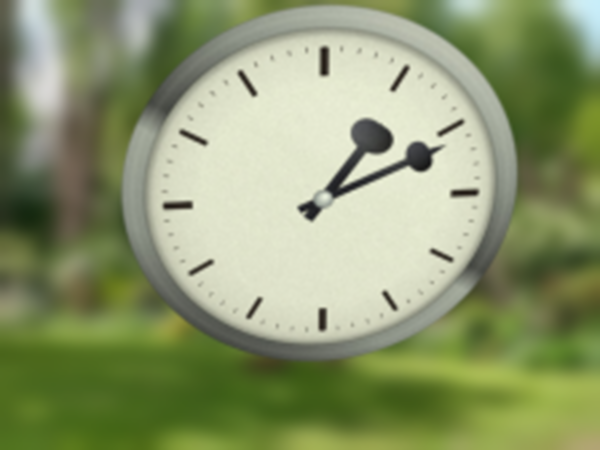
1 h 11 min
